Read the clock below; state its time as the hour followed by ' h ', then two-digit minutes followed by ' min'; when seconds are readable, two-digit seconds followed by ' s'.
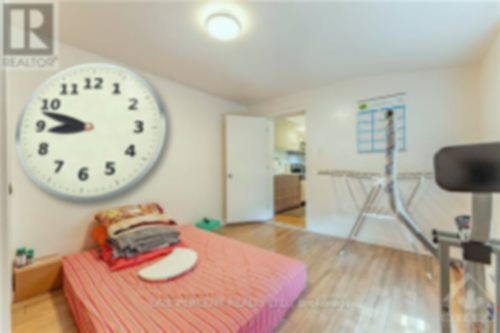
8 h 48 min
